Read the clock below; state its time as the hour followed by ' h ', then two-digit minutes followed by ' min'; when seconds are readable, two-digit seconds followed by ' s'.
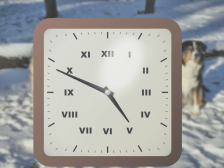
4 h 49 min
